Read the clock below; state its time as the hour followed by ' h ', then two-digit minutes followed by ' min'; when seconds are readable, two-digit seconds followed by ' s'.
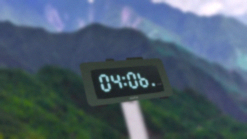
4 h 06 min
